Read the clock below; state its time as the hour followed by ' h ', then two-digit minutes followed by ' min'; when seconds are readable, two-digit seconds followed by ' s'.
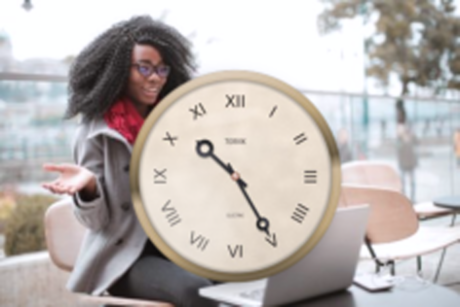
10 h 25 min
